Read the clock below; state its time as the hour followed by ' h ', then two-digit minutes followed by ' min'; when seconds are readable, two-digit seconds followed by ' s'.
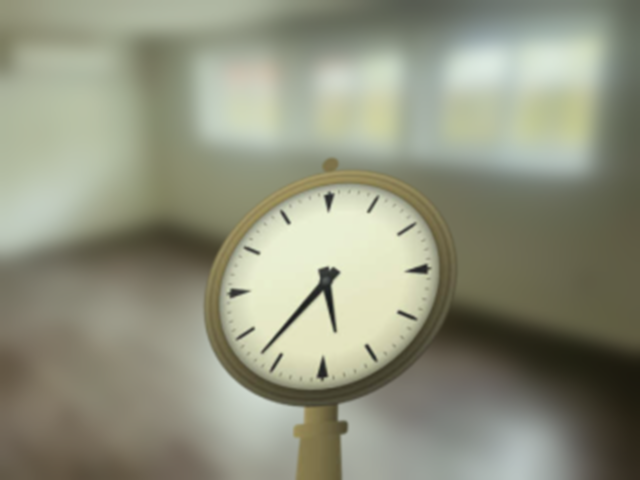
5 h 37 min
